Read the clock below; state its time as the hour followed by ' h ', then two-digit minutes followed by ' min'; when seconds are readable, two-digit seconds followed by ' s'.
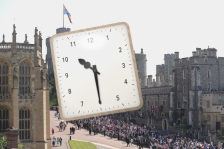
10 h 30 min
